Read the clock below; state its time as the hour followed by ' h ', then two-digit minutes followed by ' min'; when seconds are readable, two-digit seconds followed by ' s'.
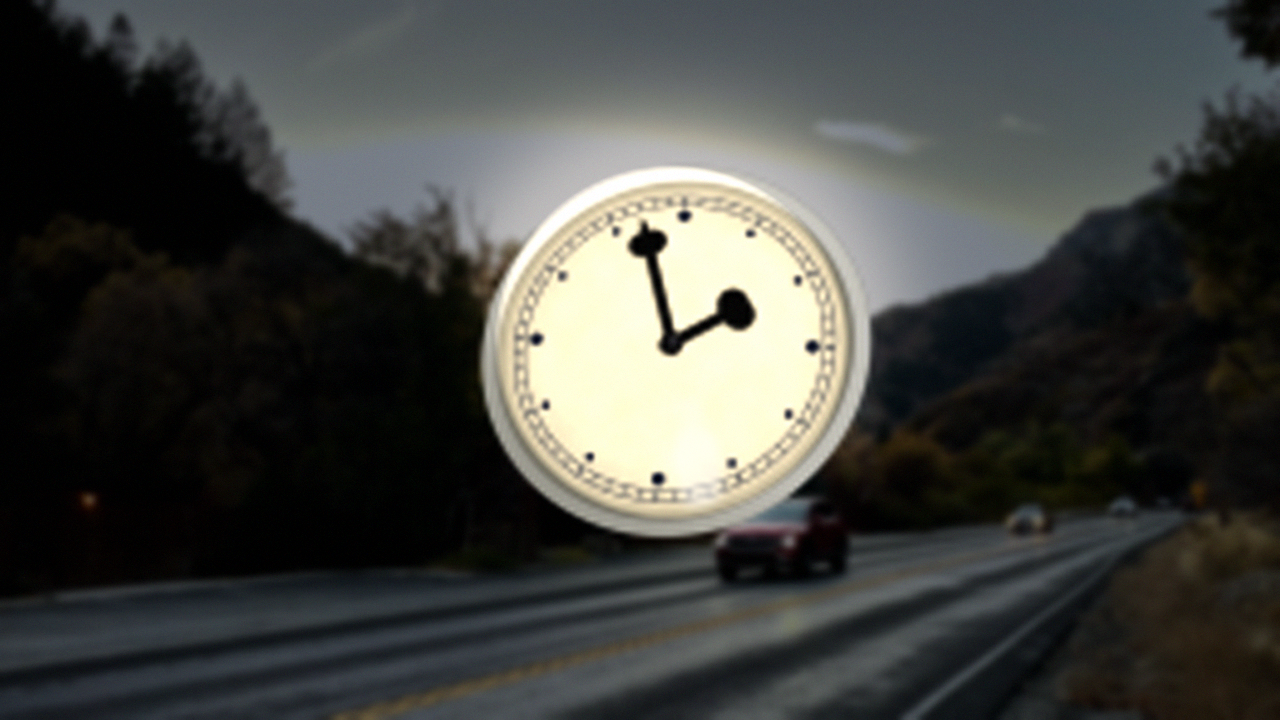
1 h 57 min
